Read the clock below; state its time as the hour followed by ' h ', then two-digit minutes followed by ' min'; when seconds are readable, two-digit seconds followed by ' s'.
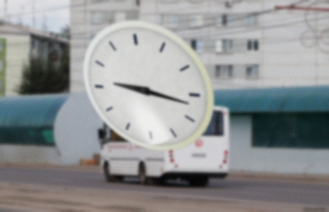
9 h 17 min
